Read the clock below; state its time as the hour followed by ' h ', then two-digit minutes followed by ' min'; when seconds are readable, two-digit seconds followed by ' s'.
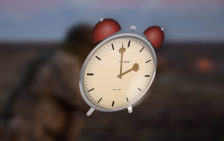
1 h 58 min
